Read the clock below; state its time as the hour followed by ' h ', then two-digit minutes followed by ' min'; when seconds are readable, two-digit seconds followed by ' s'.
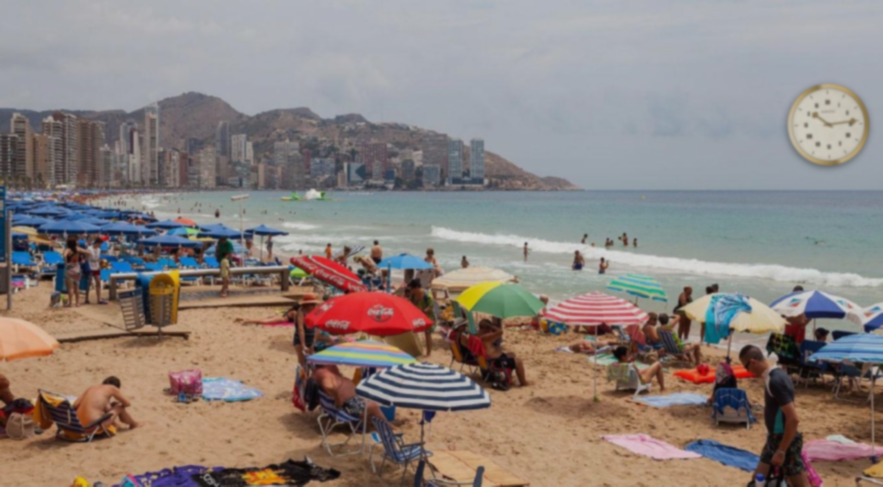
10 h 14 min
